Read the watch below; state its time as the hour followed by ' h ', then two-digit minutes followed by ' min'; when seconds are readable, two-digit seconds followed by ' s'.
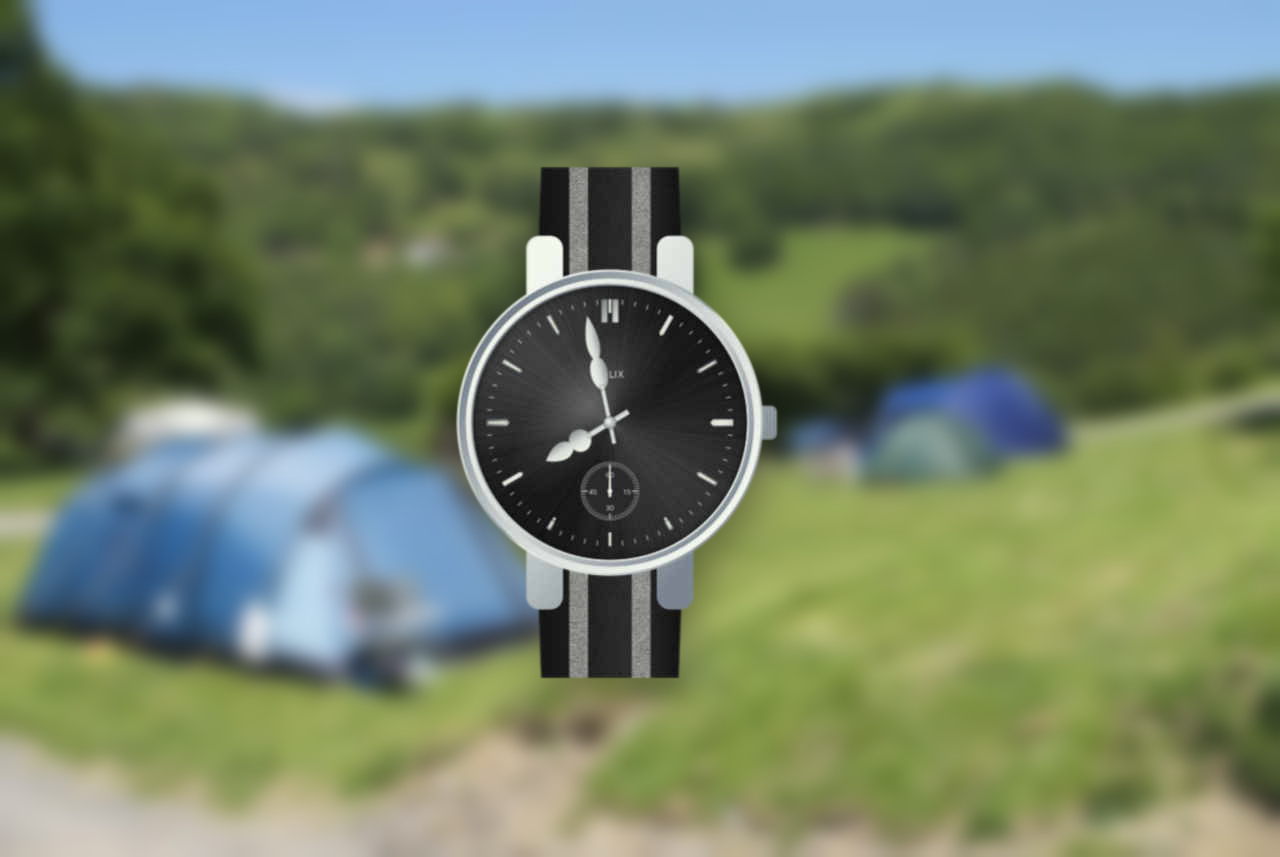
7 h 58 min
